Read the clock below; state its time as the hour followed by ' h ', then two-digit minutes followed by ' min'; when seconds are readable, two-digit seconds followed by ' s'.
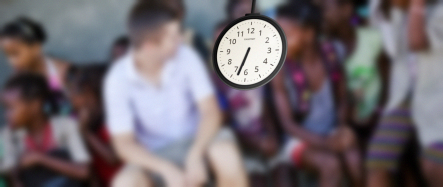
6 h 33 min
